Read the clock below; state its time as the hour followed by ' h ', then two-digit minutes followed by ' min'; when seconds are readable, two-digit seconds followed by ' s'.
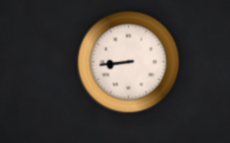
8 h 44 min
